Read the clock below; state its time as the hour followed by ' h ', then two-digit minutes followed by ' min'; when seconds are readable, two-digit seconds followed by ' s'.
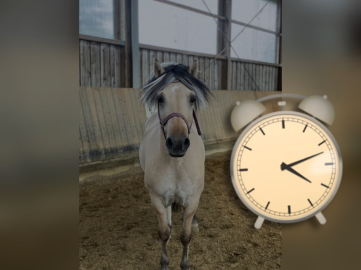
4 h 12 min
